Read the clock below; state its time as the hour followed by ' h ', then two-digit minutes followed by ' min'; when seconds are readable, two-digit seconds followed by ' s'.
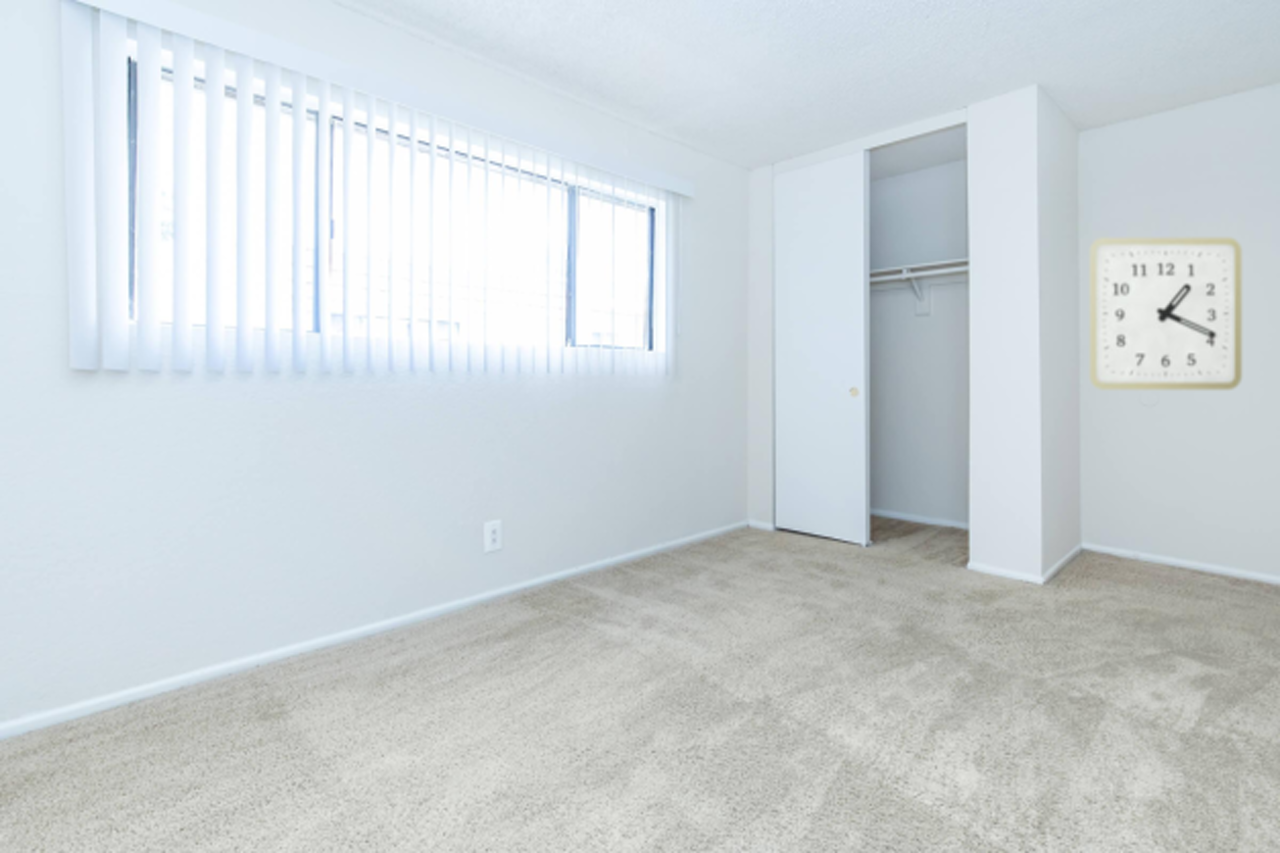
1 h 19 min
